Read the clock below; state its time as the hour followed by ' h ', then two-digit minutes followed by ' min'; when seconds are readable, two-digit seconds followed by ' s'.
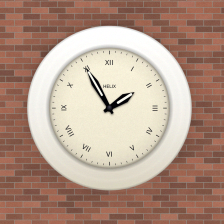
1 h 55 min
